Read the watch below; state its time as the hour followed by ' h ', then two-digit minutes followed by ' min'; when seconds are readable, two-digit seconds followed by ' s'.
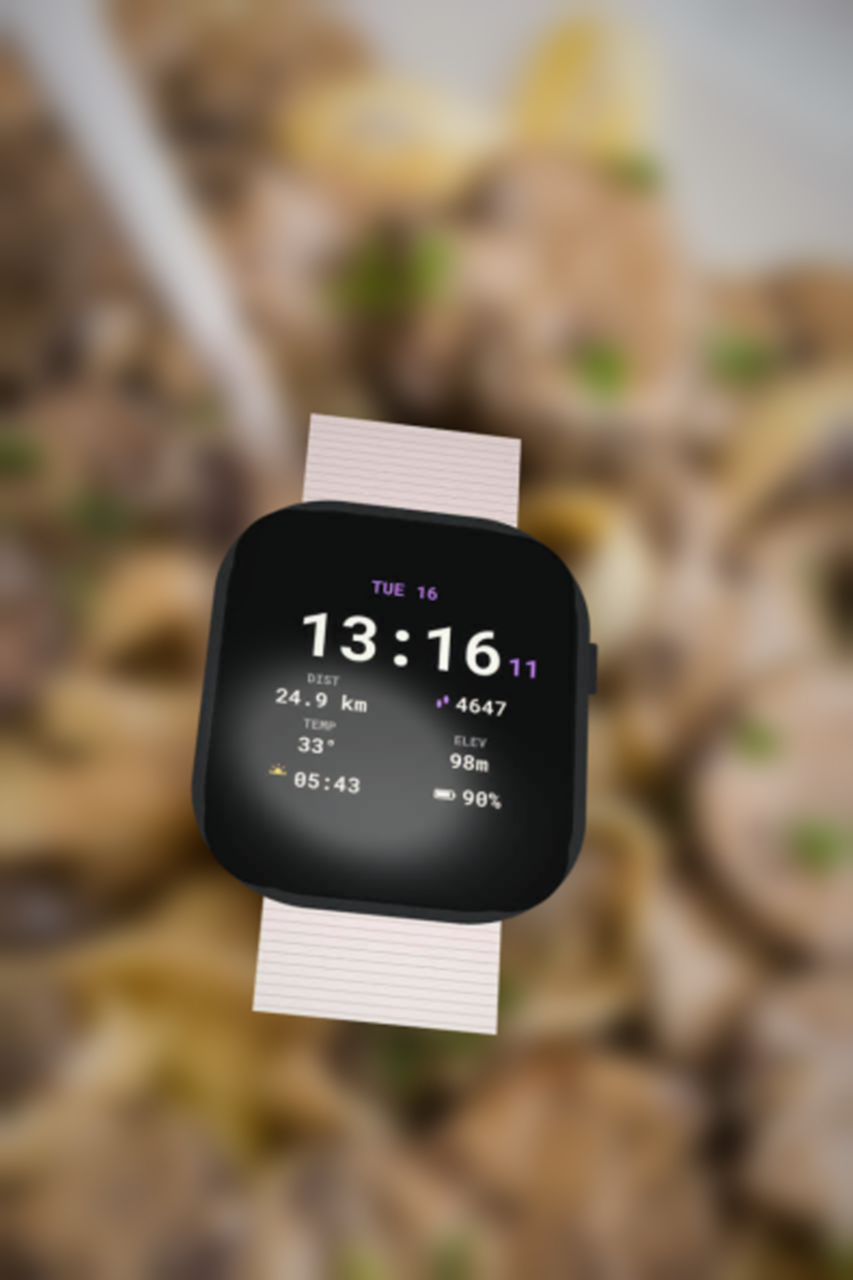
13 h 16 min 11 s
